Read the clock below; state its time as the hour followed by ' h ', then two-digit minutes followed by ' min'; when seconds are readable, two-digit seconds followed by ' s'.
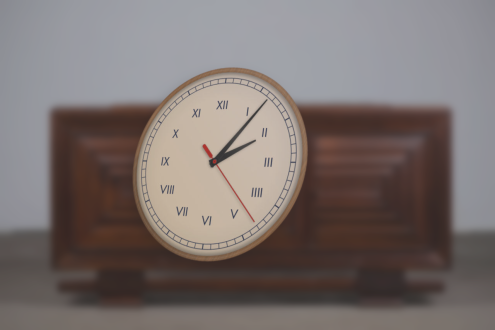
2 h 06 min 23 s
